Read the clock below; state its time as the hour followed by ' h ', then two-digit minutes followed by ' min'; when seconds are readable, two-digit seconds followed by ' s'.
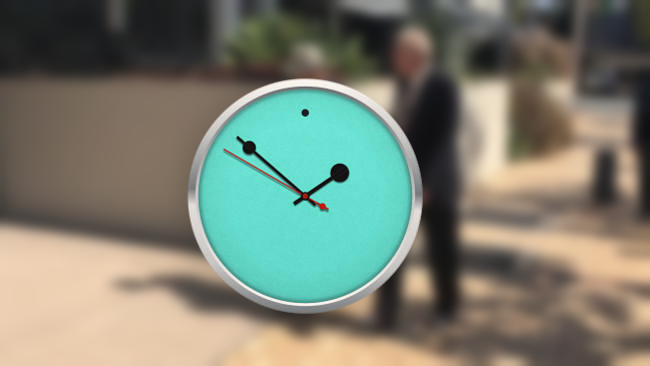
1 h 51 min 50 s
